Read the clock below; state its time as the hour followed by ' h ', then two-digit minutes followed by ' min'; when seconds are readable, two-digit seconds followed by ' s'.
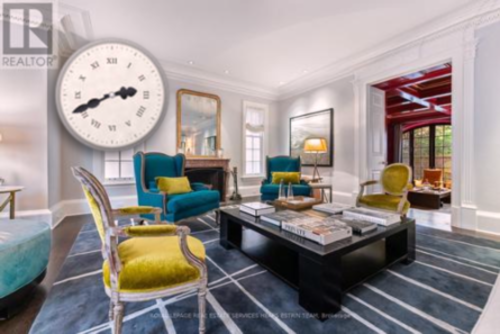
2 h 41 min
